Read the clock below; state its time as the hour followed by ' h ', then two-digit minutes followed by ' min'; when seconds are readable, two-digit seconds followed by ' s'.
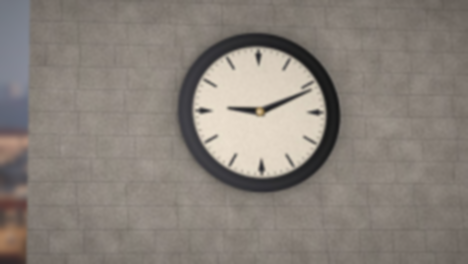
9 h 11 min
